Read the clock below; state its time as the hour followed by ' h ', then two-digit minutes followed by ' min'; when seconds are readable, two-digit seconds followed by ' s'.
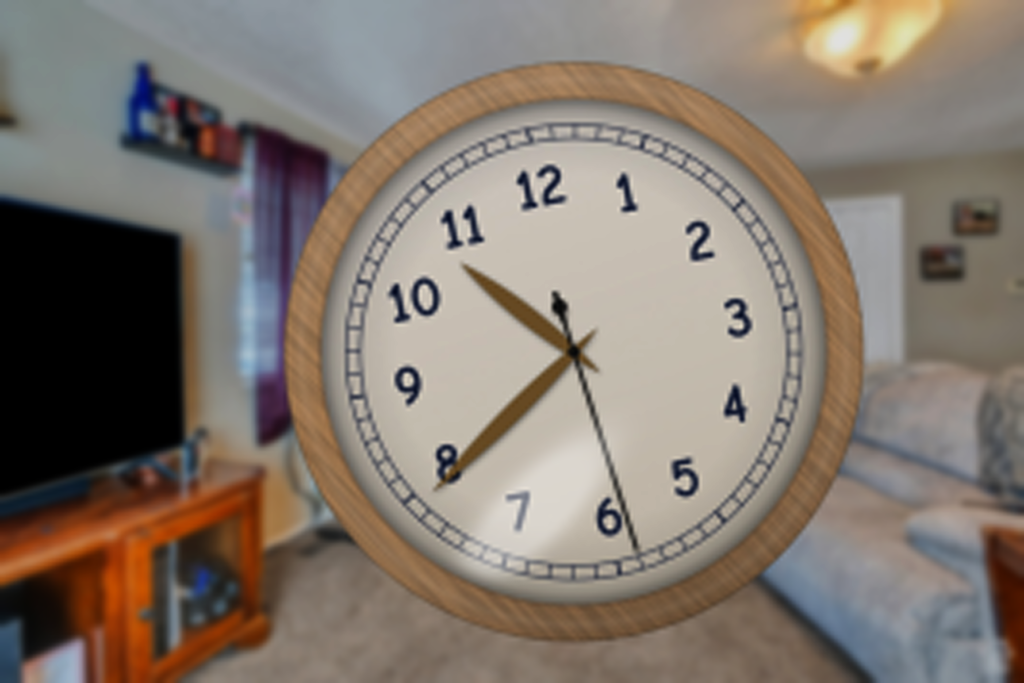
10 h 39 min 29 s
